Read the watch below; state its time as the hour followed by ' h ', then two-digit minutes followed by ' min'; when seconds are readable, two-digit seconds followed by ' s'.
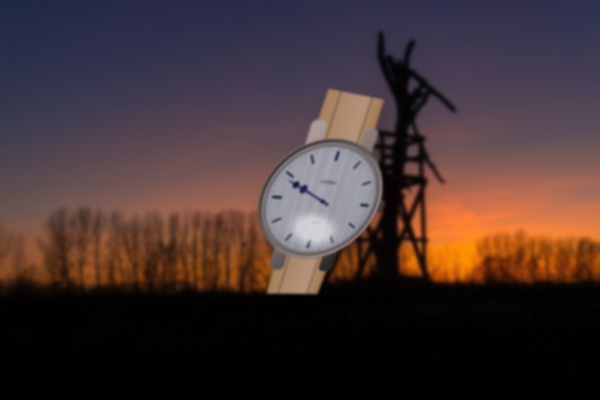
9 h 49 min
